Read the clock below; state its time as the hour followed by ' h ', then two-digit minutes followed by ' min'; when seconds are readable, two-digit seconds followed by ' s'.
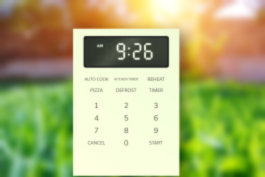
9 h 26 min
